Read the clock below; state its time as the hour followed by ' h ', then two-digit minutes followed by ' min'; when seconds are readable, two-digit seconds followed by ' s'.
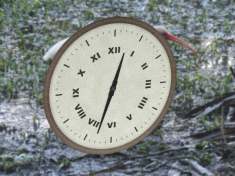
12 h 33 min
